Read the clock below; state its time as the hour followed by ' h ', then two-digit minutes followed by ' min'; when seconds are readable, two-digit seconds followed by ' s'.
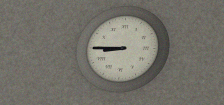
8 h 45 min
